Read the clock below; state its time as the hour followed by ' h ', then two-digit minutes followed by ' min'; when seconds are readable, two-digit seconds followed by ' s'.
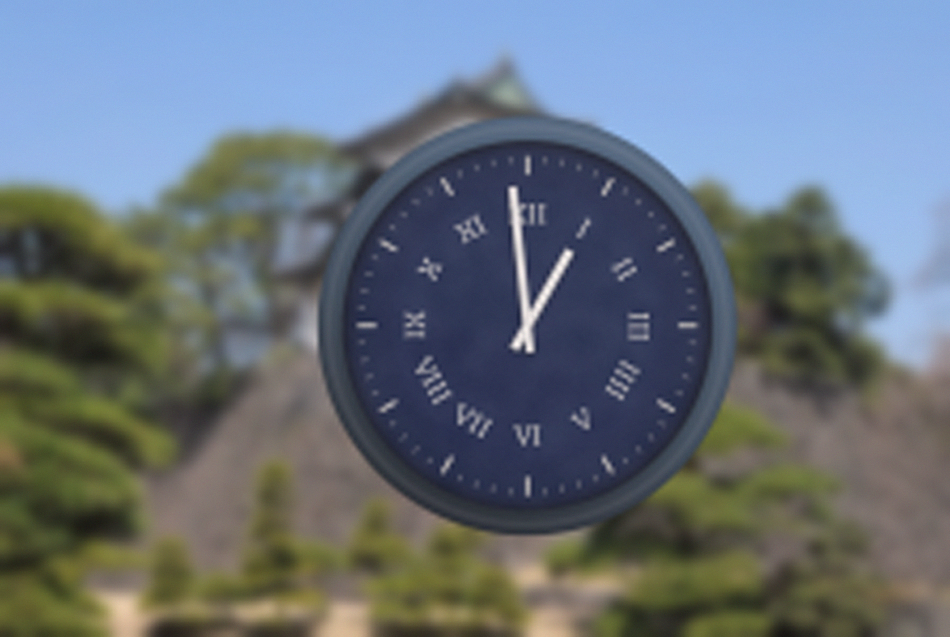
12 h 59 min
